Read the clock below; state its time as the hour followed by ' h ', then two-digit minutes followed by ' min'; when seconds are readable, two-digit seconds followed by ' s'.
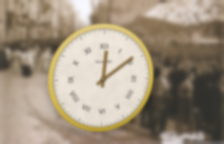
12 h 09 min
